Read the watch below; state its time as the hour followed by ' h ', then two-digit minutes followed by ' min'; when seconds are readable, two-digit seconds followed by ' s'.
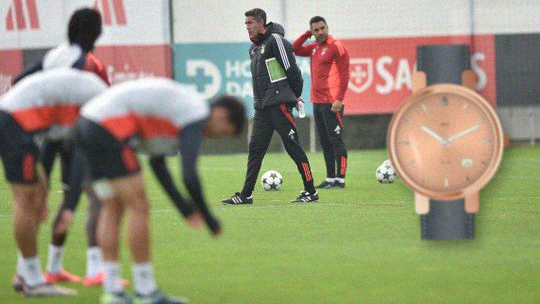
10 h 11 min
